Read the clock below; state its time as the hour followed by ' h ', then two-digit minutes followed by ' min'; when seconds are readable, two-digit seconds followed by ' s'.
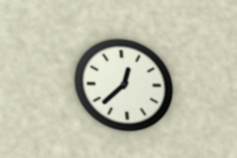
12 h 38 min
